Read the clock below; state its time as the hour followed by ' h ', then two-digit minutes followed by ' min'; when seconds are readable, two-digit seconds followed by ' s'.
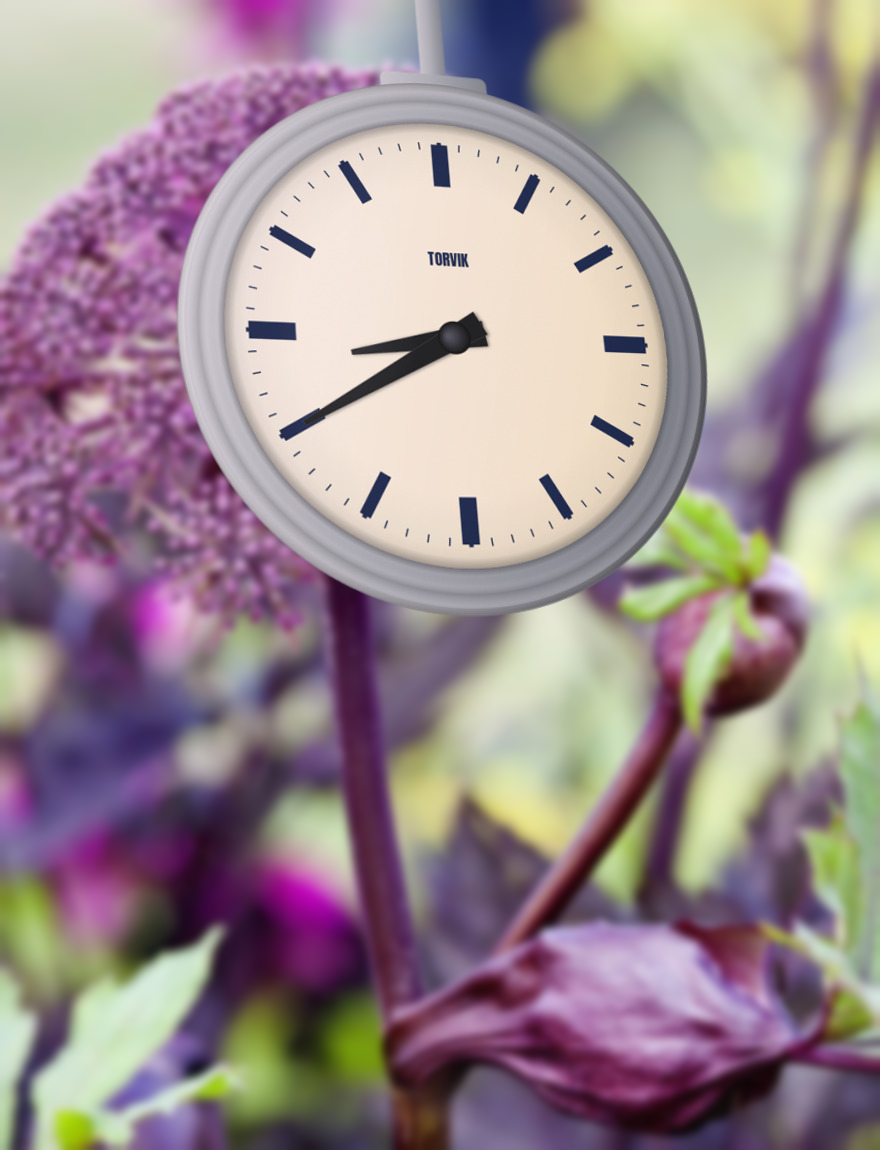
8 h 40 min
